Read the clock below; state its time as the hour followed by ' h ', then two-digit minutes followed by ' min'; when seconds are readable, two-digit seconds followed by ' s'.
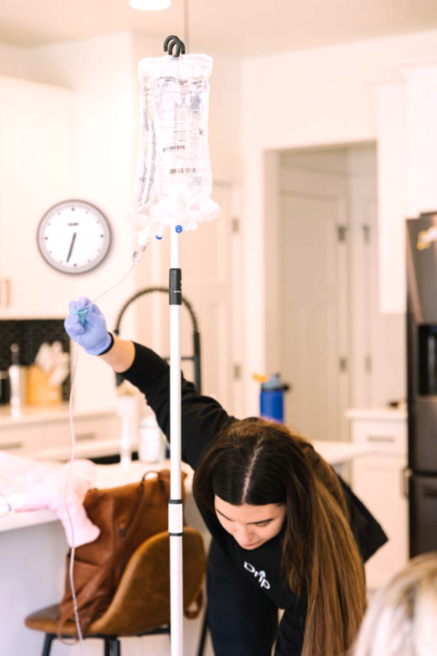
6 h 33 min
